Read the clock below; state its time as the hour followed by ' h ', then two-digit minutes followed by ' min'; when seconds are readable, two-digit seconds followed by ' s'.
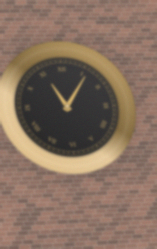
11 h 06 min
